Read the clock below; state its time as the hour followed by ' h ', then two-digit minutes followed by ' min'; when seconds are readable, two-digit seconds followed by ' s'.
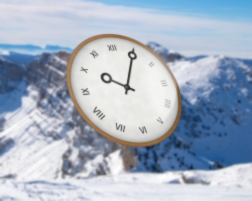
10 h 05 min
